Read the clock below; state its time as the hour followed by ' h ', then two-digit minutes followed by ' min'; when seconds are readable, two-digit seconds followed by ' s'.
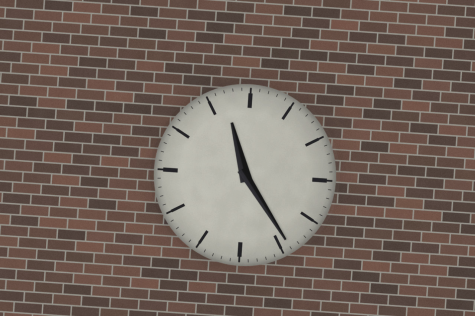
11 h 24 min
